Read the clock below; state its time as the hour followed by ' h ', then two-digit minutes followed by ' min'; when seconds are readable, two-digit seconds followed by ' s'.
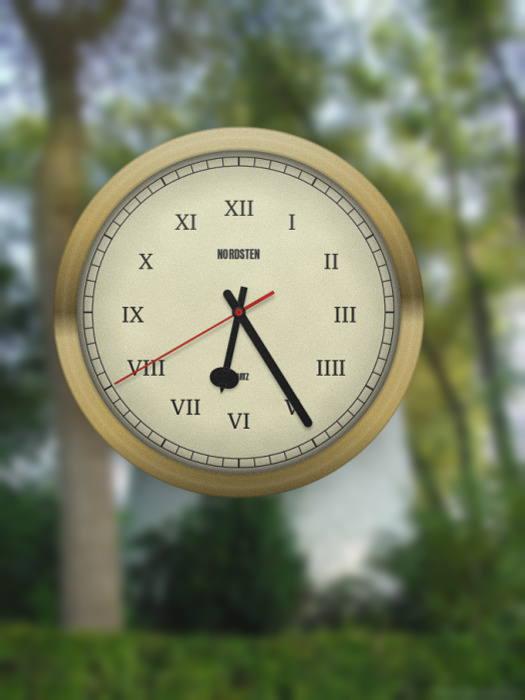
6 h 24 min 40 s
